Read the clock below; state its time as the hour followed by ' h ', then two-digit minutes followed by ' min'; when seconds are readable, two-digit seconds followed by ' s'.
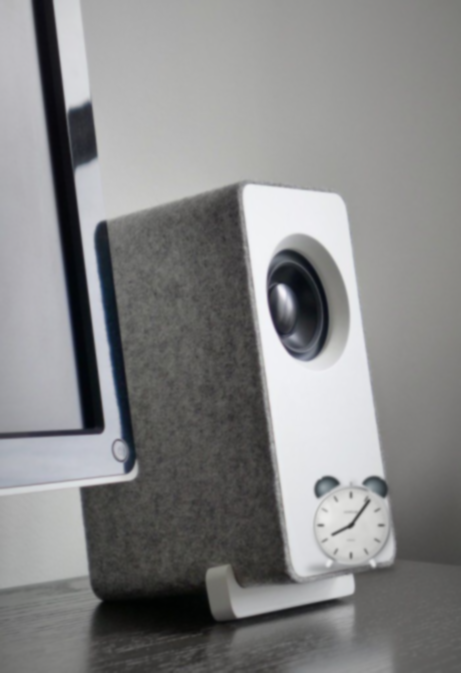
8 h 06 min
